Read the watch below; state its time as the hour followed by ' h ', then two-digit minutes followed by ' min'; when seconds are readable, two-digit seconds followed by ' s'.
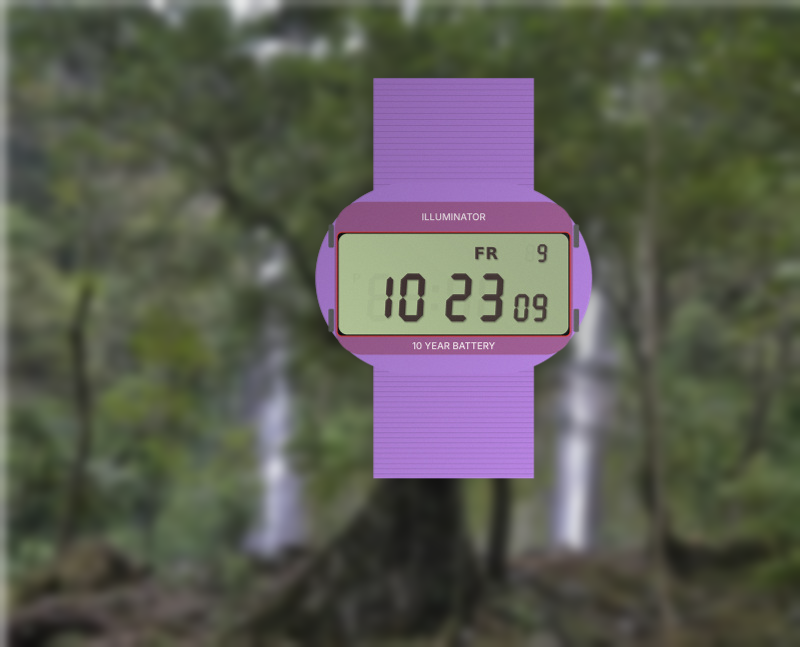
10 h 23 min 09 s
